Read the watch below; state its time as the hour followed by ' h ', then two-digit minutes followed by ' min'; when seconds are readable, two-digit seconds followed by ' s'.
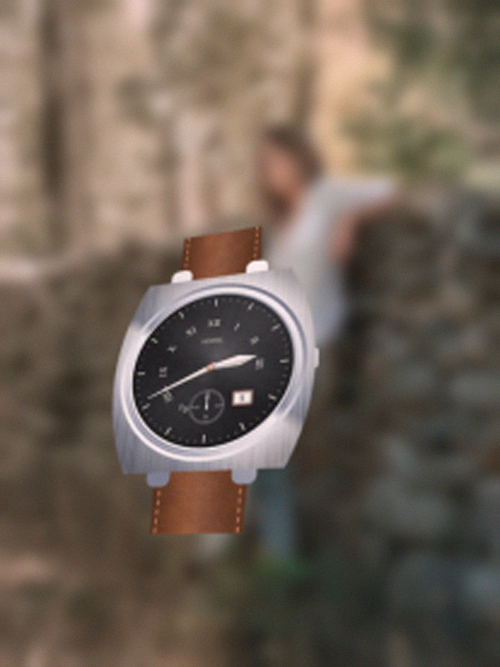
2 h 41 min
